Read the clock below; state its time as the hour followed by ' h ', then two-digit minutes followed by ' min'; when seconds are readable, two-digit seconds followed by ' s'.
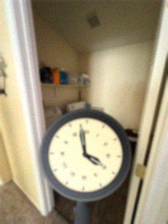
3 h 58 min
